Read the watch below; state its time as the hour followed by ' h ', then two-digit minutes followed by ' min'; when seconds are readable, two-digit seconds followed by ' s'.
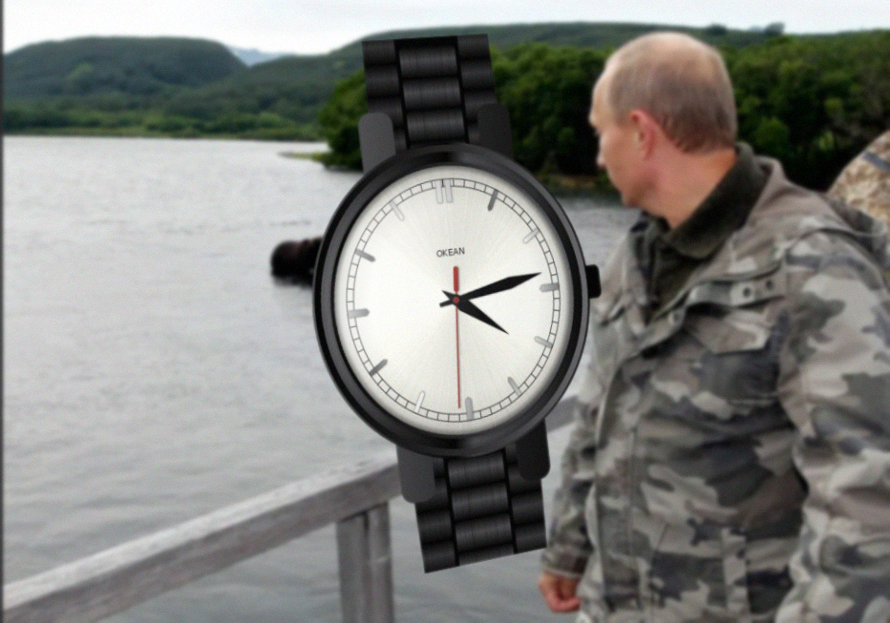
4 h 13 min 31 s
